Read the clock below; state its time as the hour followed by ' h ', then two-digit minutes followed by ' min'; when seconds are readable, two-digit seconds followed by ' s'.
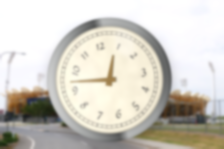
12 h 47 min
